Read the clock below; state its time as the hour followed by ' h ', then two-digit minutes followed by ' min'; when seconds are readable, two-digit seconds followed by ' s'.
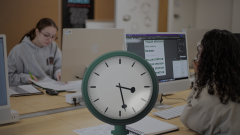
3 h 28 min
